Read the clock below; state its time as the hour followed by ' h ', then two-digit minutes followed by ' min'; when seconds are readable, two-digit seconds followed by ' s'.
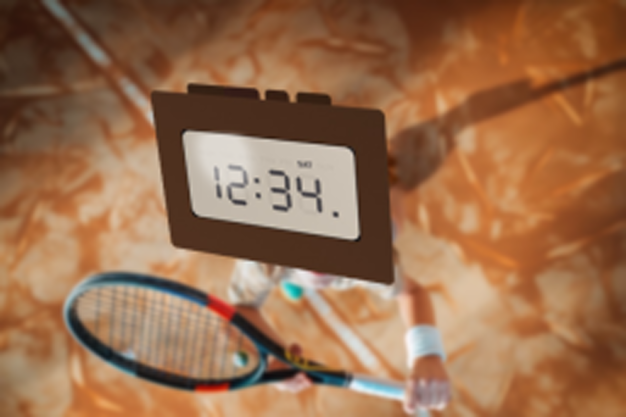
12 h 34 min
